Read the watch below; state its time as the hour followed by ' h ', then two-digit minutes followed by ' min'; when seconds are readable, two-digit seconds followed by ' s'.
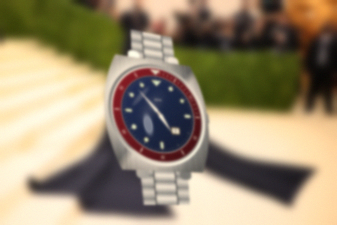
4 h 53 min
